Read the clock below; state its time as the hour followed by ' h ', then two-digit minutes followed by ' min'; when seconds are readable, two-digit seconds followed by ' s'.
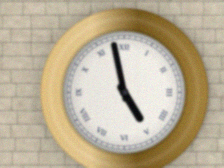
4 h 58 min
